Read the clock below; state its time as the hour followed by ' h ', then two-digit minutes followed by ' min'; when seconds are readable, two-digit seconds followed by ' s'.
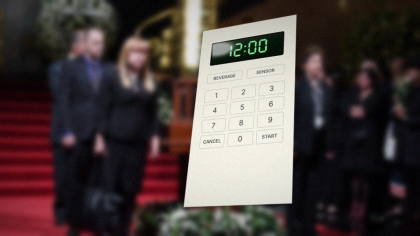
12 h 00 min
